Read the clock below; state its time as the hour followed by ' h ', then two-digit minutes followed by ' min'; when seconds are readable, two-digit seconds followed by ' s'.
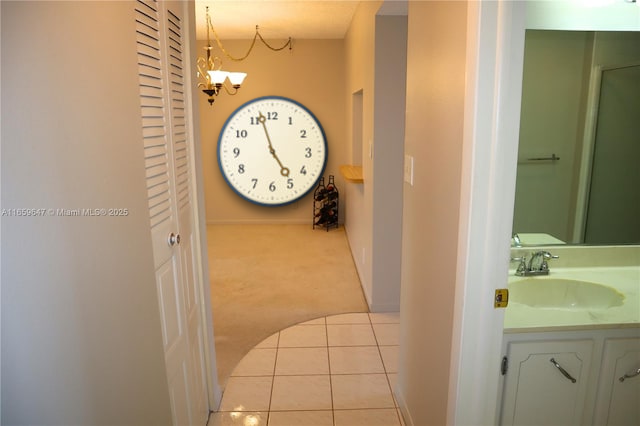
4 h 57 min
